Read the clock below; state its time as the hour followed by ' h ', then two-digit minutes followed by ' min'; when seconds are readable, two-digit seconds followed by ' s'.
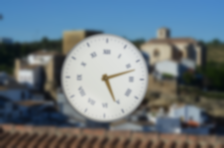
5 h 12 min
